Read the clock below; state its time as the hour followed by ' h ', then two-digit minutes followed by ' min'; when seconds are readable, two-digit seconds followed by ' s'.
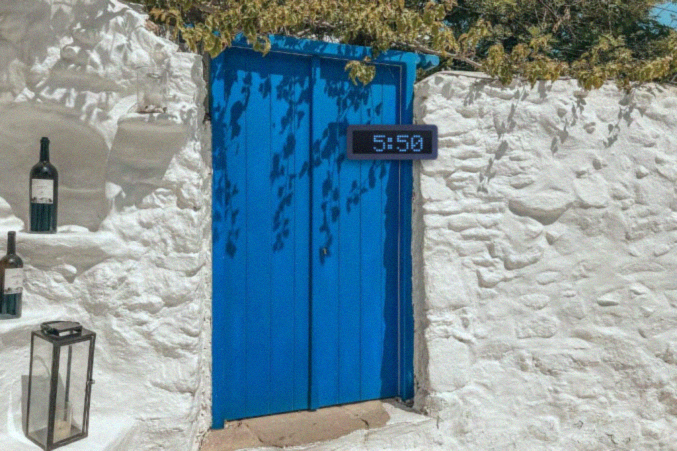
5 h 50 min
